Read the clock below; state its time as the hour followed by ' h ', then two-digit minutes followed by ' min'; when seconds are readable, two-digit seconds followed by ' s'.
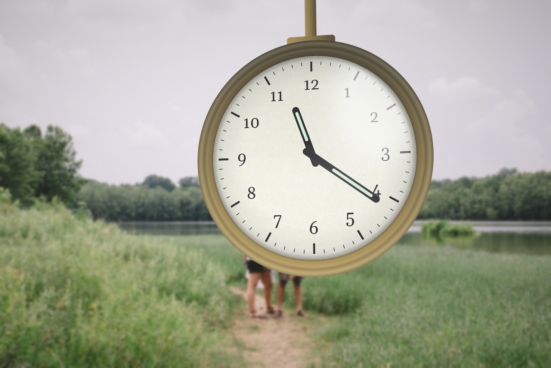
11 h 21 min
